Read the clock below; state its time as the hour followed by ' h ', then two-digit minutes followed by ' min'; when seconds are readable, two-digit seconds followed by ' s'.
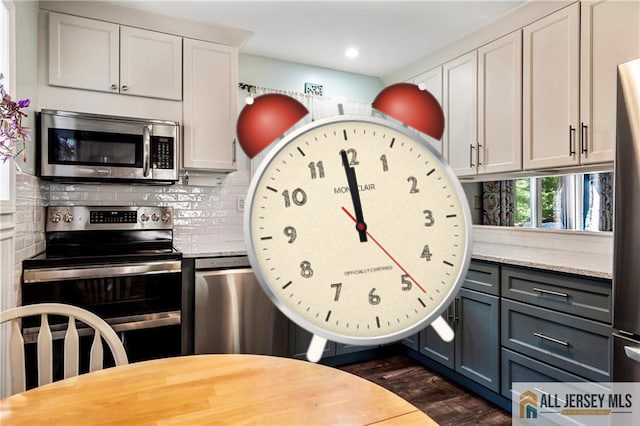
11 h 59 min 24 s
